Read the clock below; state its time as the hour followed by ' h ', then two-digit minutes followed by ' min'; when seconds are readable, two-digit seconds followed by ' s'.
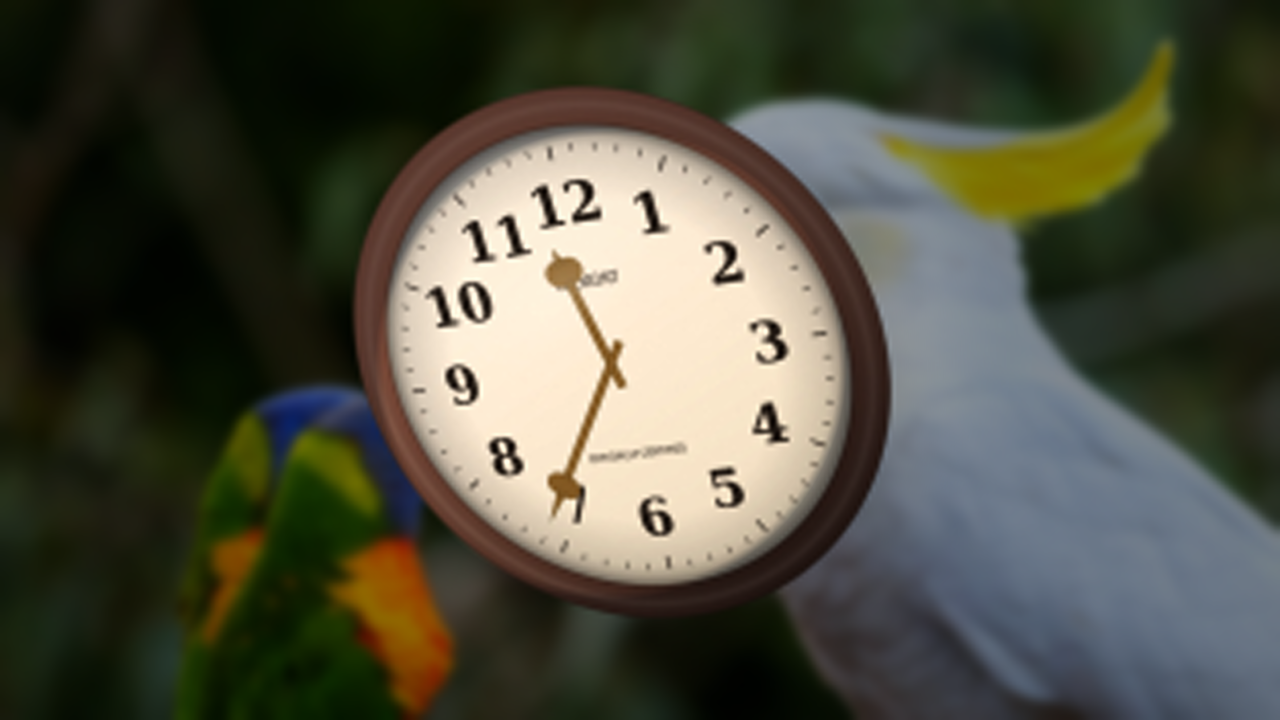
11 h 36 min
